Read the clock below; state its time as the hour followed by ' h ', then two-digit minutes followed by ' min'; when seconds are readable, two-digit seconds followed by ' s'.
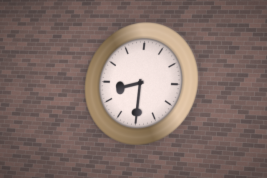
8 h 30 min
